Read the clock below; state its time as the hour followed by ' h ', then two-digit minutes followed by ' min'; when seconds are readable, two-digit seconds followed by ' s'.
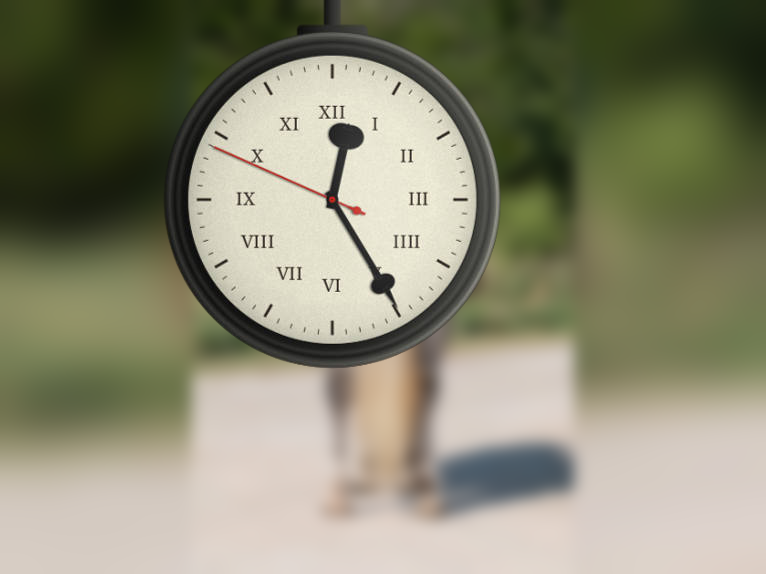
12 h 24 min 49 s
